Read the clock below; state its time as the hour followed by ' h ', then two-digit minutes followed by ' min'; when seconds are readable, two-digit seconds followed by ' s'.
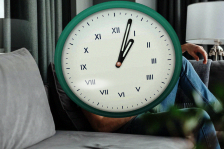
1 h 03 min
